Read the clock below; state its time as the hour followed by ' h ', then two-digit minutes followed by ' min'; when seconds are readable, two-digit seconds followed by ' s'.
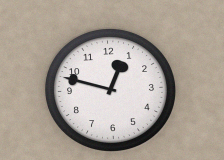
12 h 48 min
